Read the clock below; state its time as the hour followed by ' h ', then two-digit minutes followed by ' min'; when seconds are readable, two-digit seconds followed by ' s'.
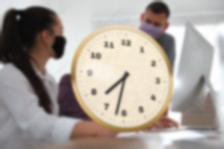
7 h 32 min
